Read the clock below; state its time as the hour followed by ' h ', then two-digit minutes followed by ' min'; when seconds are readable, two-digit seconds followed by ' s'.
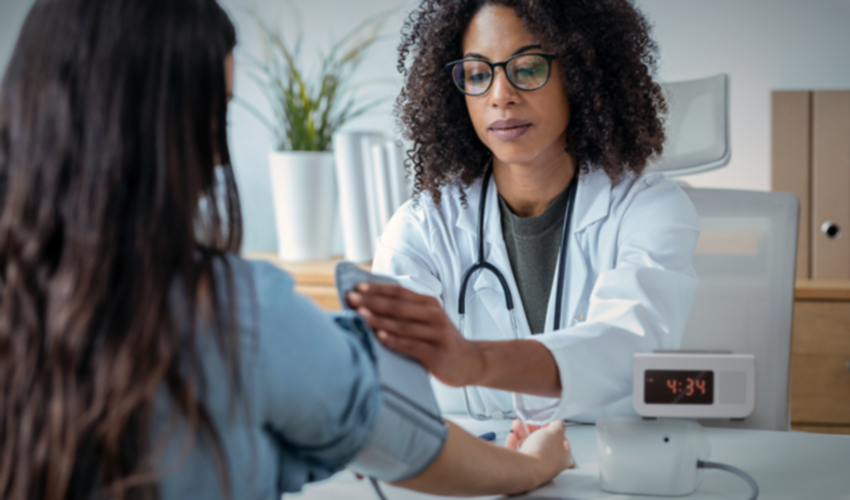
4 h 34 min
